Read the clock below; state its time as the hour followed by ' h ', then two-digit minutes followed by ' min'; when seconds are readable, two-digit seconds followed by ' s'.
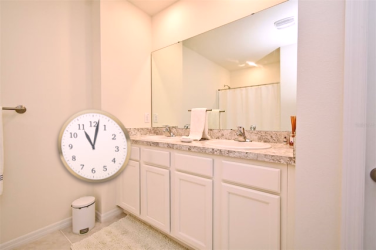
11 h 02 min
